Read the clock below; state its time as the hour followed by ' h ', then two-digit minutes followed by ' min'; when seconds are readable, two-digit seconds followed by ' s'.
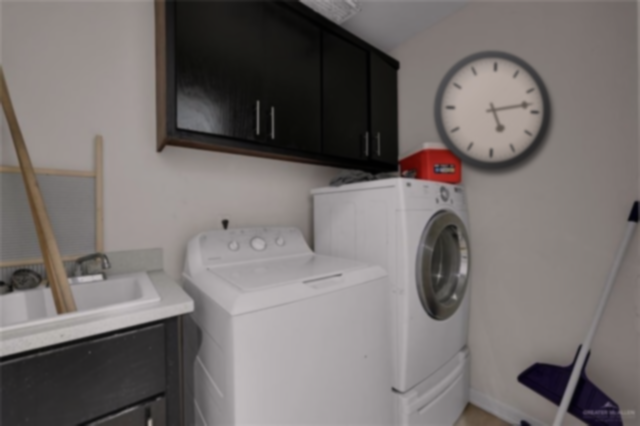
5 h 13 min
